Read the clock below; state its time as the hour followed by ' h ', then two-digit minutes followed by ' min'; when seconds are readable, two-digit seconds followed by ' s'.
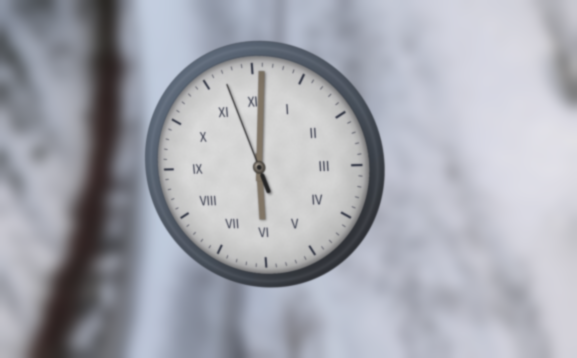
6 h 00 min 57 s
